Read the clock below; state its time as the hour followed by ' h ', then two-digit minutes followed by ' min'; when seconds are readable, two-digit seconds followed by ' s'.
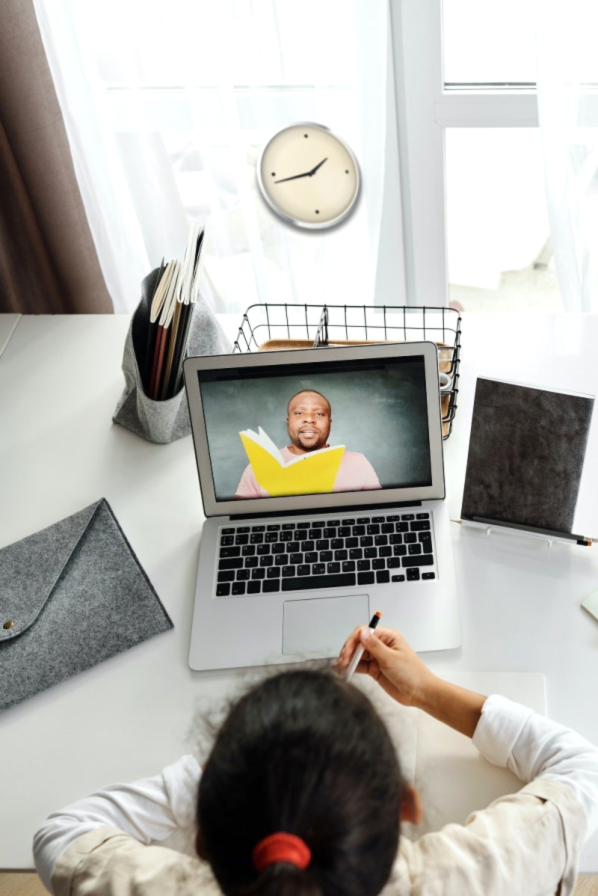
1 h 43 min
